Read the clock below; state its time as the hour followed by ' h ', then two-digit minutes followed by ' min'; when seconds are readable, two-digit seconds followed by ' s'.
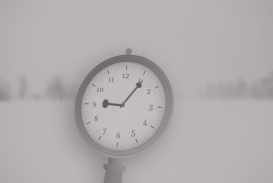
9 h 06 min
